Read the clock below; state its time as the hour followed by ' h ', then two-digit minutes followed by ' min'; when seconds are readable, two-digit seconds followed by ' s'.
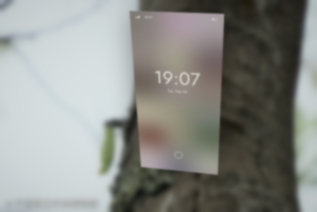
19 h 07 min
